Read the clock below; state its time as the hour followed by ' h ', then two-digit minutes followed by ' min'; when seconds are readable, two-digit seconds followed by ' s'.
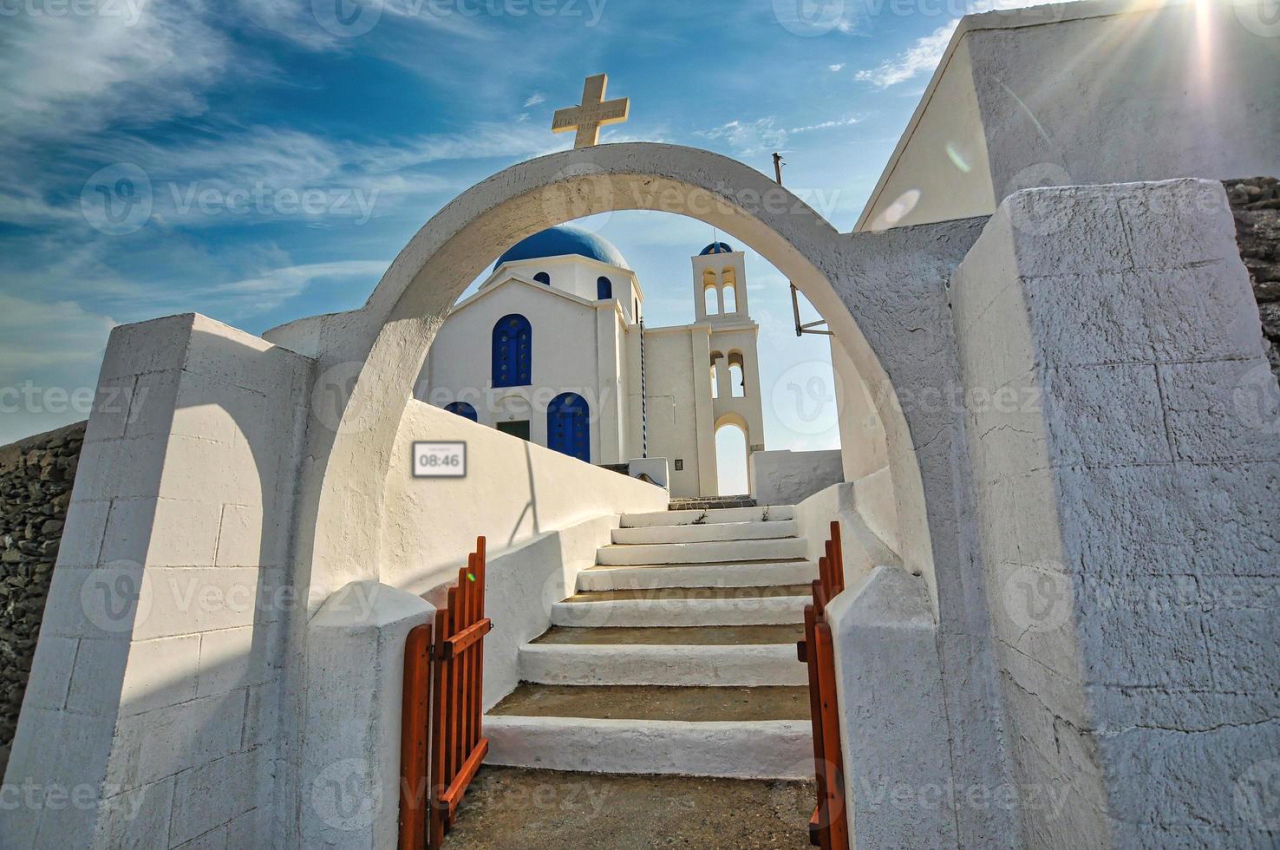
8 h 46 min
